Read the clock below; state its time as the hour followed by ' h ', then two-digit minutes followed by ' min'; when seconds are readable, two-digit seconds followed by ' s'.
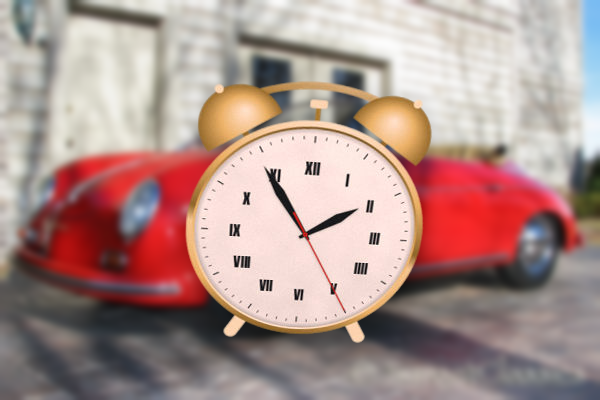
1 h 54 min 25 s
